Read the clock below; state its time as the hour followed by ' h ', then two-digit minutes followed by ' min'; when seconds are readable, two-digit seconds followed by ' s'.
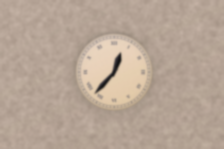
12 h 37 min
